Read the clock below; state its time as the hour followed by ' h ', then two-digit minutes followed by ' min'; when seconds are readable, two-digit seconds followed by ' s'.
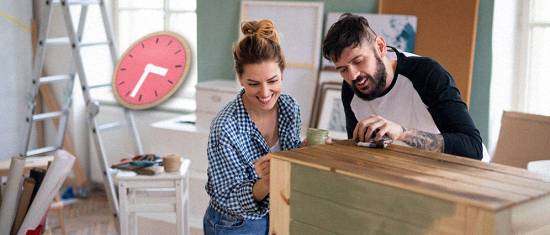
3 h 33 min
